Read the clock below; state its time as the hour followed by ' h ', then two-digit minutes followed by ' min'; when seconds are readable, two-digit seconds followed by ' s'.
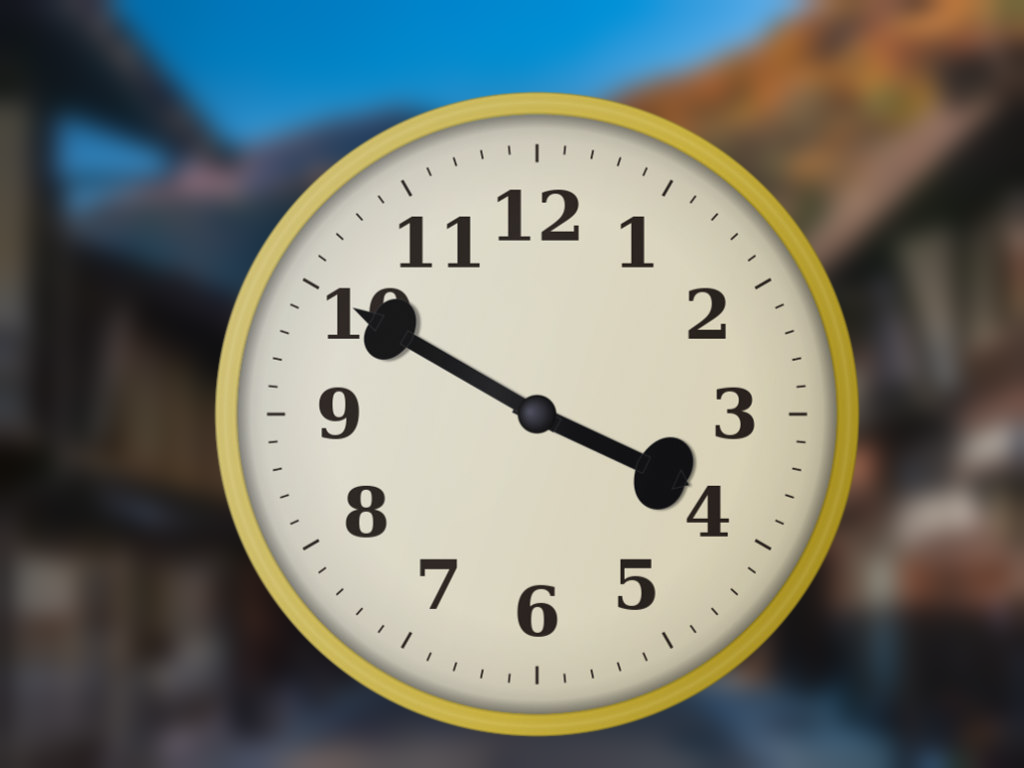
3 h 50 min
